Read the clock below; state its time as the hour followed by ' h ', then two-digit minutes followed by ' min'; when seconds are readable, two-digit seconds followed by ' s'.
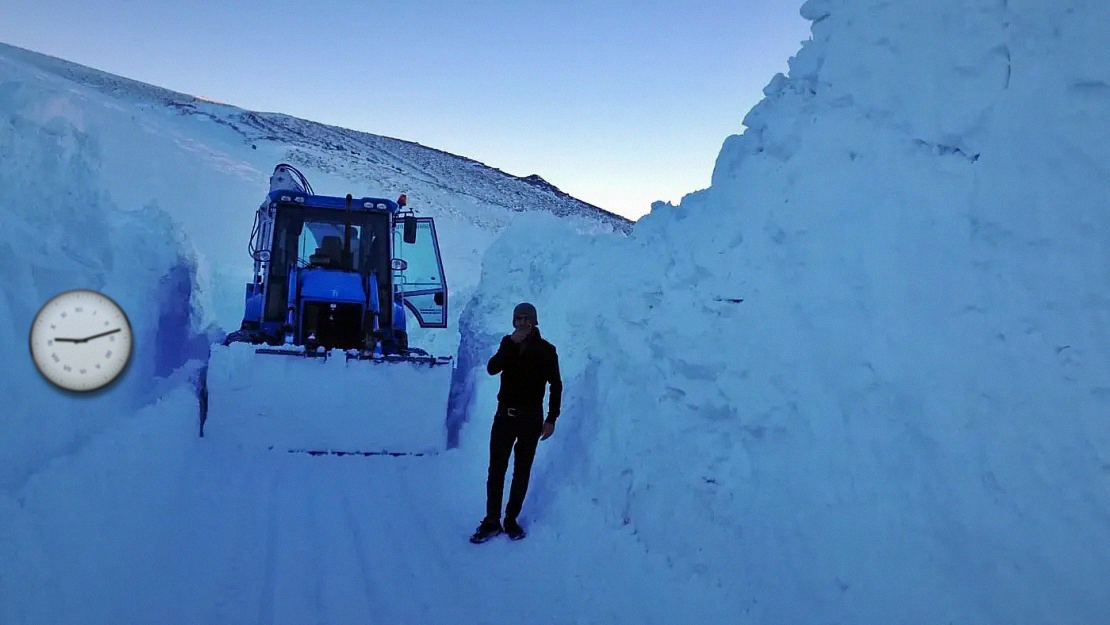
9 h 13 min
